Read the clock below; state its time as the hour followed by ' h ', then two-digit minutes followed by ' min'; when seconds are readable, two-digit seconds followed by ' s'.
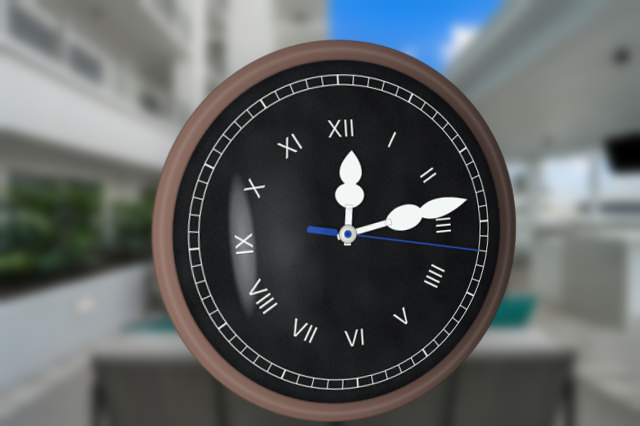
12 h 13 min 17 s
